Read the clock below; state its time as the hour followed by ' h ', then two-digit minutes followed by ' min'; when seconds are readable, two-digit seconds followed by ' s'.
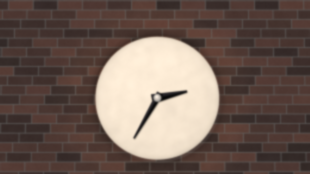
2 h 35 min
